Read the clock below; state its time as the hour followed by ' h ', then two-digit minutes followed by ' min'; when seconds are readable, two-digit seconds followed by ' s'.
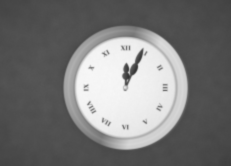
12 h 04 min
